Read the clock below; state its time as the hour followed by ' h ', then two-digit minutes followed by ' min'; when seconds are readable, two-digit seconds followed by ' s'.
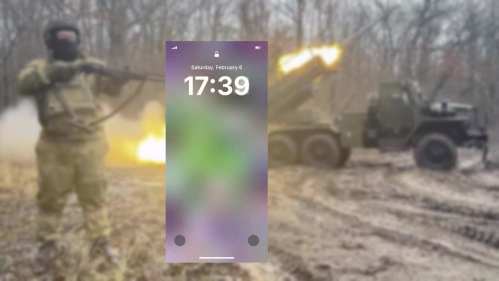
17 h 39 min
